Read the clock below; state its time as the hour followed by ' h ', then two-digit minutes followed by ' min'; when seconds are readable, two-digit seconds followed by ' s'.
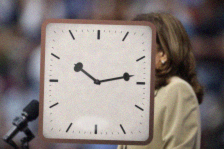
10 h 13 min
